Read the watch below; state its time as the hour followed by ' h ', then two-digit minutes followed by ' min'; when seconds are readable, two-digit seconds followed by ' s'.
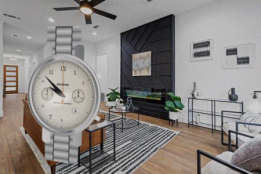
9 h 52 min
